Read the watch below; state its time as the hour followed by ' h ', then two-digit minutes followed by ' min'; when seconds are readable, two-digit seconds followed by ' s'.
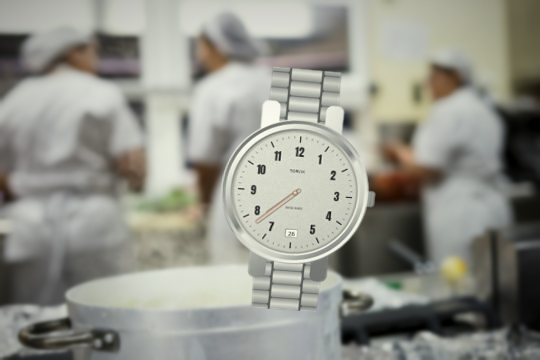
7 h 38 min
